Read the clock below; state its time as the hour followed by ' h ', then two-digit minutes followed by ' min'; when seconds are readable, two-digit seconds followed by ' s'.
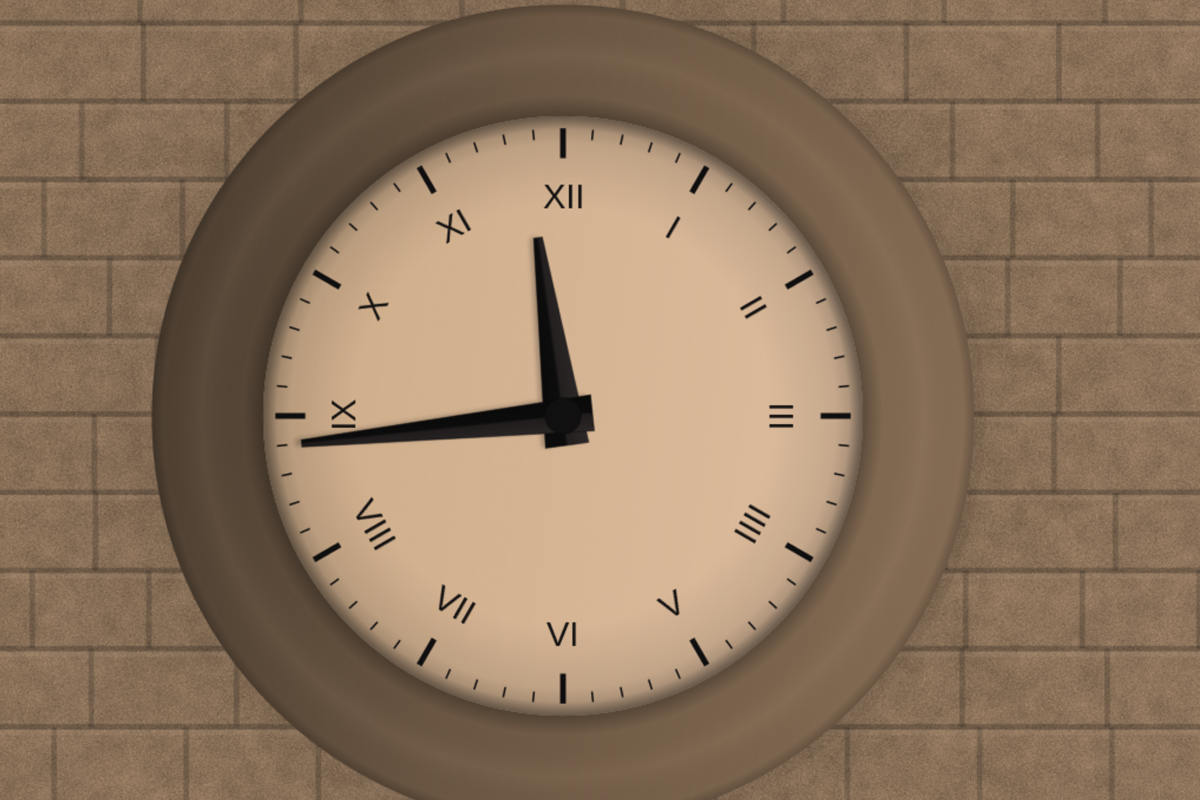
11 h 44 min
